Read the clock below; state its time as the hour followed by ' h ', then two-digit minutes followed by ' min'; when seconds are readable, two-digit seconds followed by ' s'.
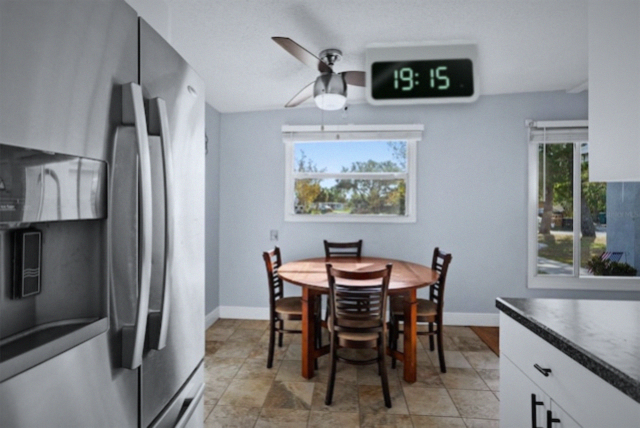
19 h 15 min
